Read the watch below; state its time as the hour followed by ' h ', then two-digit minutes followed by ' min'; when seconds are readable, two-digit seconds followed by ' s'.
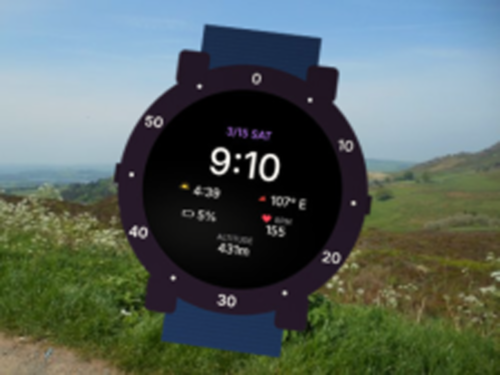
9 h 10 min
